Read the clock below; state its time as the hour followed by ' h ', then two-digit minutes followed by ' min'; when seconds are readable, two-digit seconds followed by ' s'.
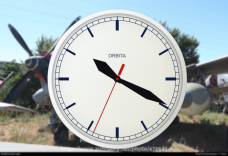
10 h 19 min 34 s
